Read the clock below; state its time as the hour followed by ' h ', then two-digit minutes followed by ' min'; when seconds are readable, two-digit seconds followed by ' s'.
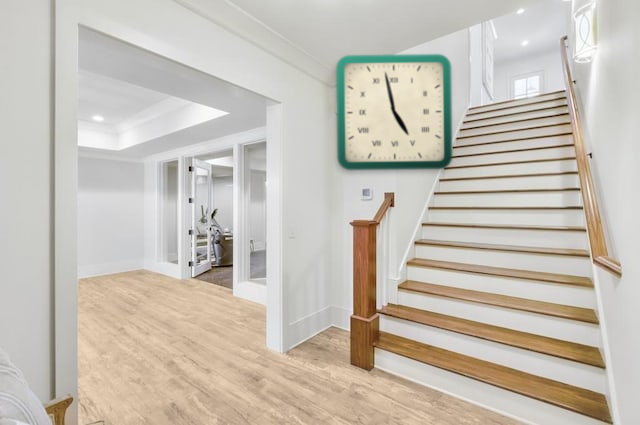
4 h 58 min
